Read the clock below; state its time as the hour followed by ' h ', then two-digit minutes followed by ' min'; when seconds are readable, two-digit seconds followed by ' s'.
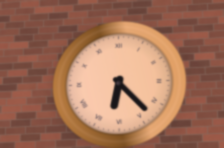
6 h 23 min
